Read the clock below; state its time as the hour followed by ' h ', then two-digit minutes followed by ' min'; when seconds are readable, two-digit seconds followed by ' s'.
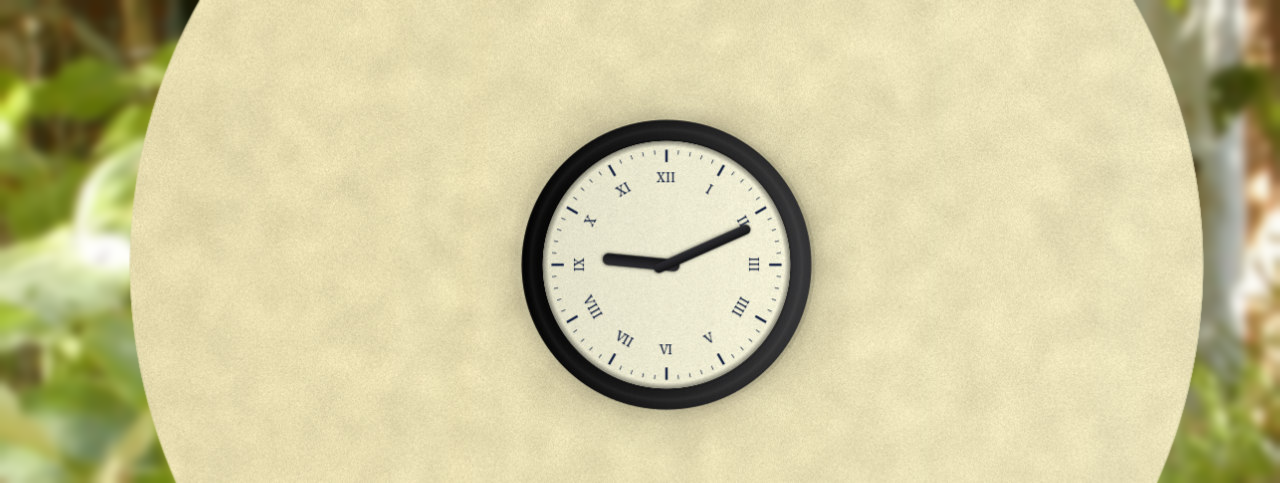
9 h 11 min
